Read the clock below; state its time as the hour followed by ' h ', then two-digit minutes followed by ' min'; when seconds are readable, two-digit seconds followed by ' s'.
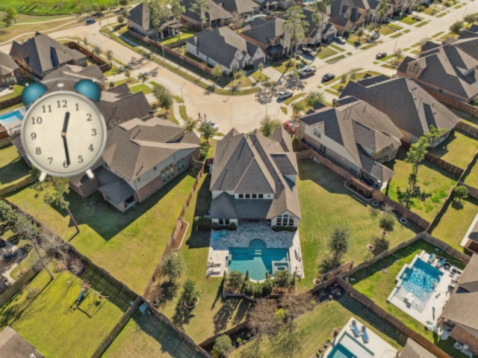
12 h 29 min
